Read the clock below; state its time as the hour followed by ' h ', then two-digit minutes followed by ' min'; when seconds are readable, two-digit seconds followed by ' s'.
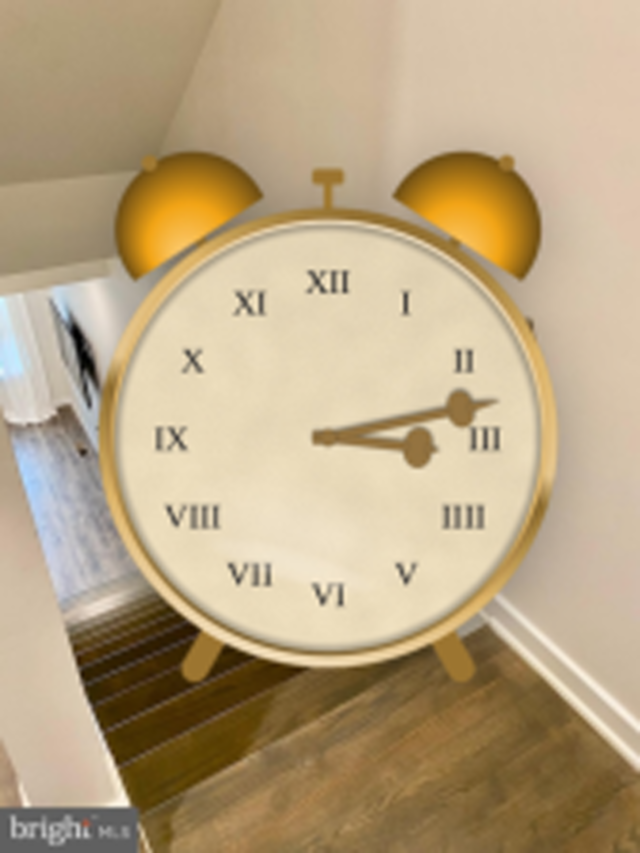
3 h 13 min
